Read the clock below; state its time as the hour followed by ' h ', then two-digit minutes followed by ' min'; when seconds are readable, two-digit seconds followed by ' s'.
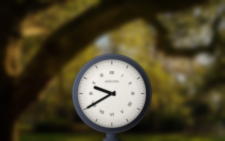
9 h 40 min
